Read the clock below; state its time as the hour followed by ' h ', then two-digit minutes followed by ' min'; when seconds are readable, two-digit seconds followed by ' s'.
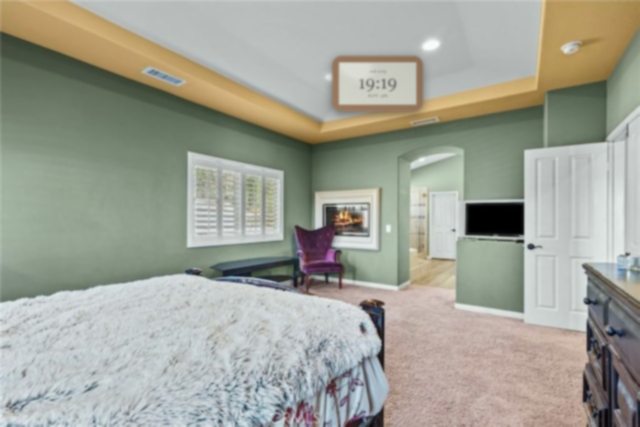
19 h 19 min
